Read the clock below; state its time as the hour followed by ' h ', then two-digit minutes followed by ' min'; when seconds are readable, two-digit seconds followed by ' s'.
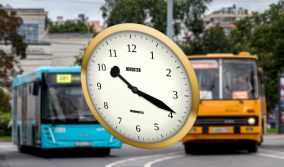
10 h 19 min
